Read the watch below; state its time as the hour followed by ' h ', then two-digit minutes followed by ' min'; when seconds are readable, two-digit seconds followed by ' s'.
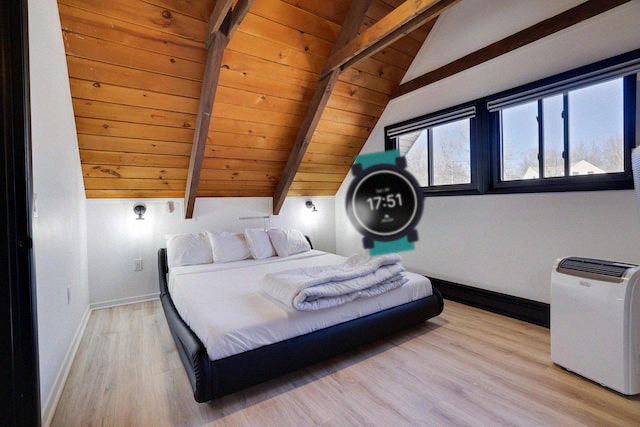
17 h 51 min
